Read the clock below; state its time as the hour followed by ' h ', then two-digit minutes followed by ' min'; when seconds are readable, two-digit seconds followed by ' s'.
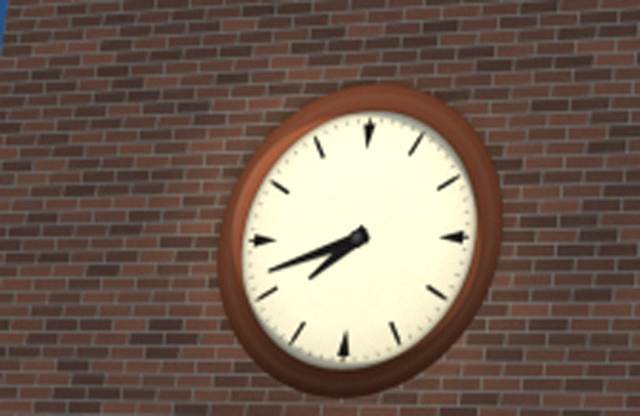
7 h 42 min
